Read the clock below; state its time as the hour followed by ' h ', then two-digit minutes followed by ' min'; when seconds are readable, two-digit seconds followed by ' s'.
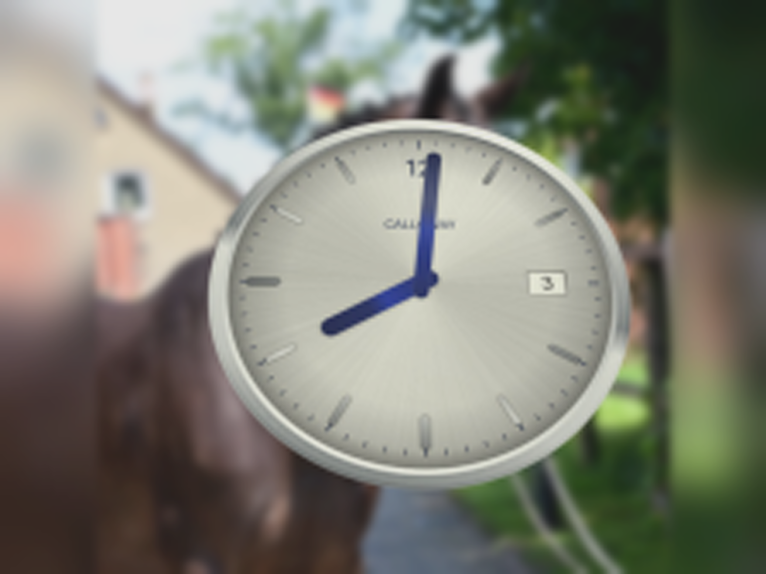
8 h 01 min
